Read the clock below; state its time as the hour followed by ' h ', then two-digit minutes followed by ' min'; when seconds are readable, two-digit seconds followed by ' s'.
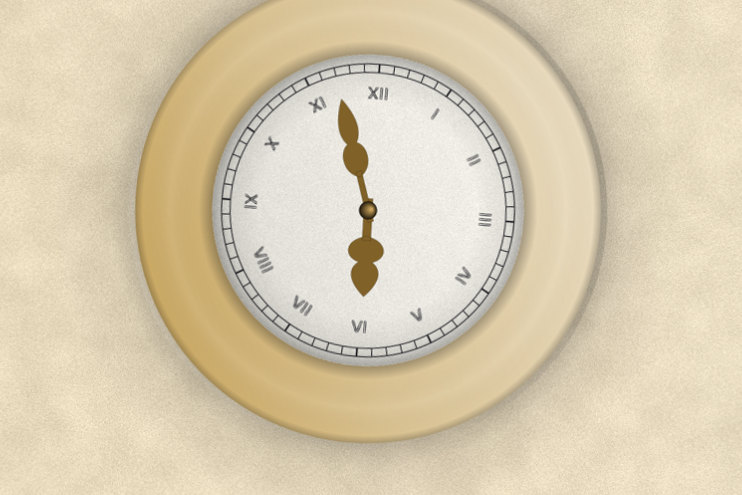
5 h 57 min
